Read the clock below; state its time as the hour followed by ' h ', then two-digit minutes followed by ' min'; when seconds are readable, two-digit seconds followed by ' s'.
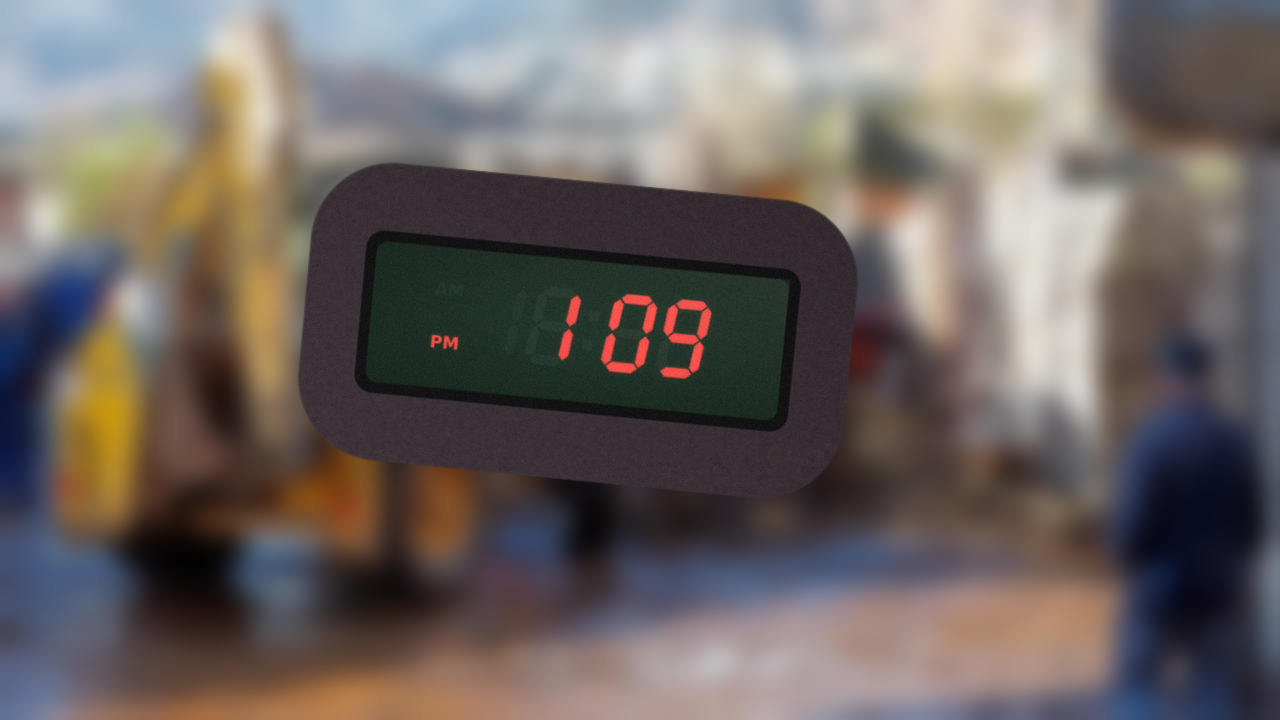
1 h 09 min
